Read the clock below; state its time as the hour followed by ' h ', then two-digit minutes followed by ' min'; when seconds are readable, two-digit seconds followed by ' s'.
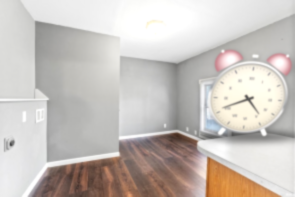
4 h 41 min
